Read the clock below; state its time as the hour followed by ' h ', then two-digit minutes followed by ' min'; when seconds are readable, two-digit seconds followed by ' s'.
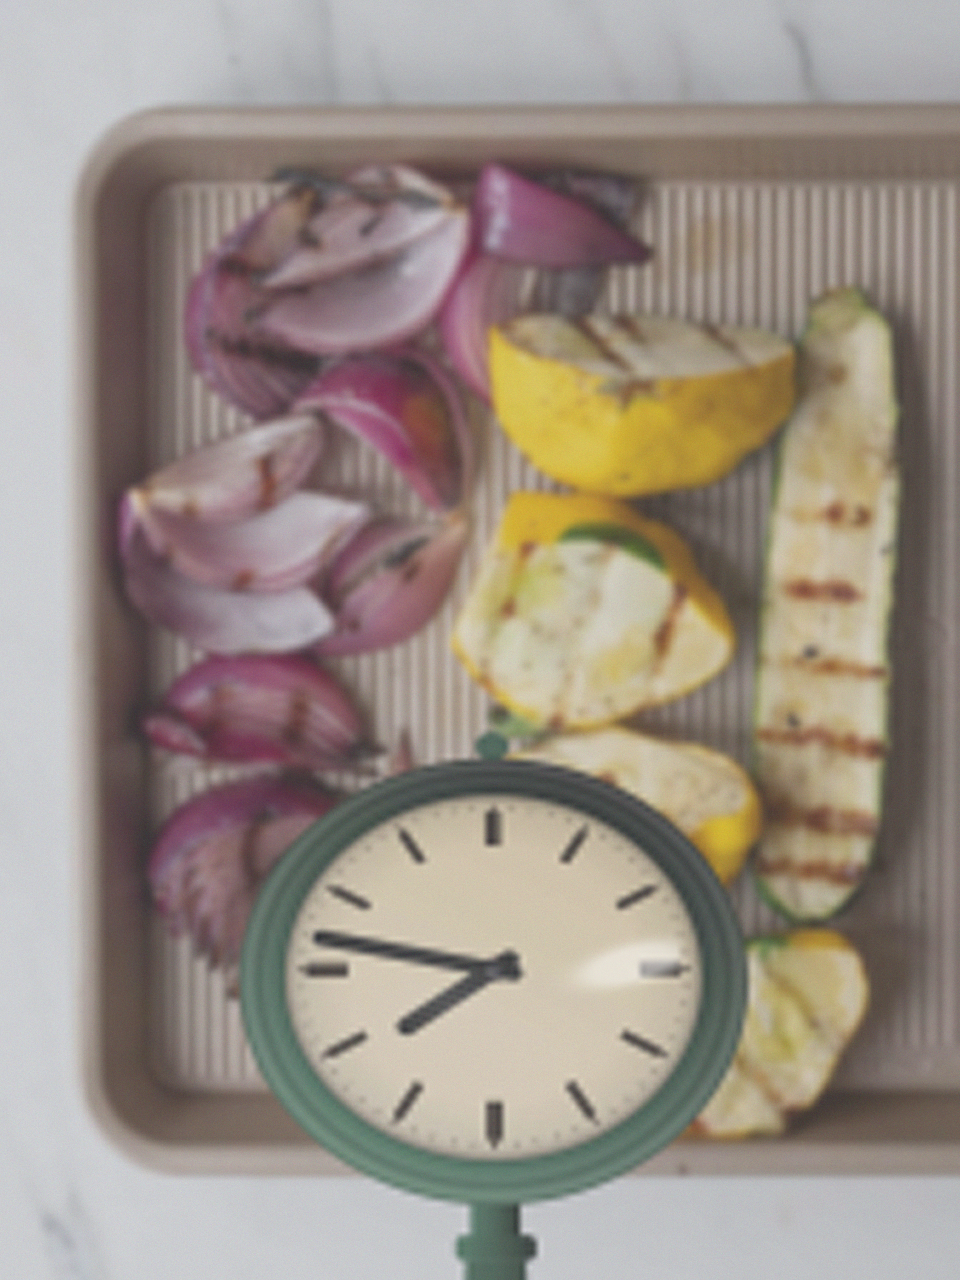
7 h 47 min
